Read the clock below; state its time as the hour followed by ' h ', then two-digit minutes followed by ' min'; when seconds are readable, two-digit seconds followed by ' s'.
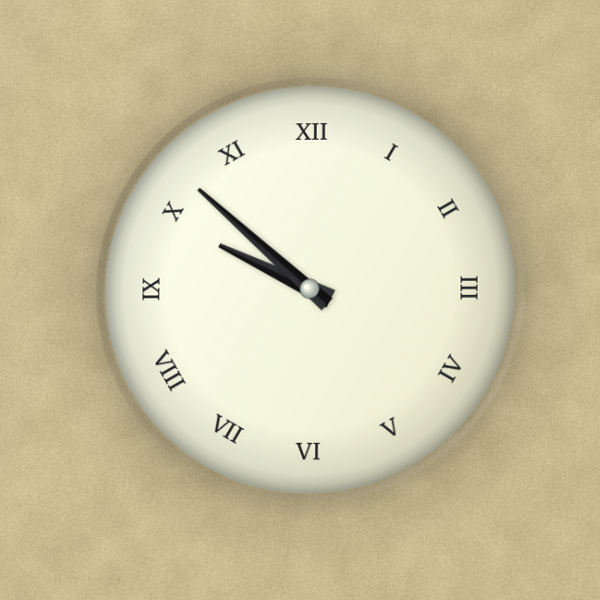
9 h 52 min
